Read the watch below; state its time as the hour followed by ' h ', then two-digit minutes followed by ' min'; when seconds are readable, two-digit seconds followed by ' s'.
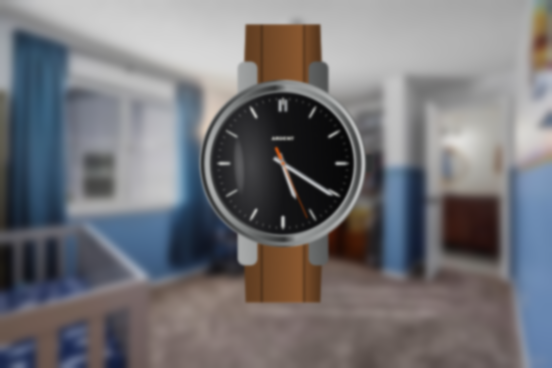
5 h 20 min 26 s
